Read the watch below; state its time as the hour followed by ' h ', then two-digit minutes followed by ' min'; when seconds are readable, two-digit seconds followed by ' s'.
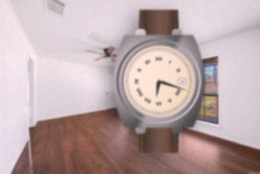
6 h 18 min
